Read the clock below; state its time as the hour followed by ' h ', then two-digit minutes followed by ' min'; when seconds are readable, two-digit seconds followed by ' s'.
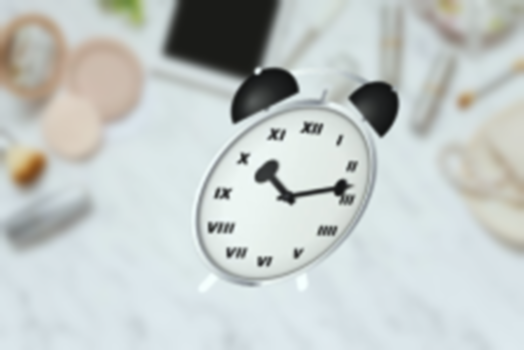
10 h 13 min
